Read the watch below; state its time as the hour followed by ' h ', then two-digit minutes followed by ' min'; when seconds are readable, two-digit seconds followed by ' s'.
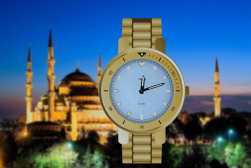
12 h 12 min
